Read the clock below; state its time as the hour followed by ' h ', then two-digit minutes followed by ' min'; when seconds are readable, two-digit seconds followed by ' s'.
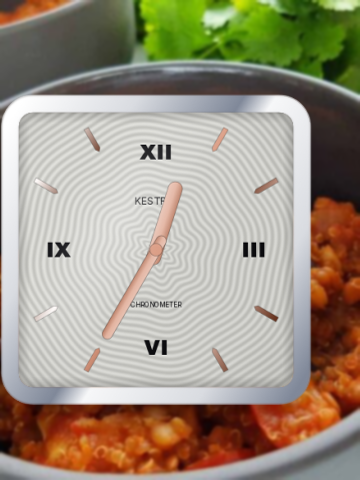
12 h 35 min
